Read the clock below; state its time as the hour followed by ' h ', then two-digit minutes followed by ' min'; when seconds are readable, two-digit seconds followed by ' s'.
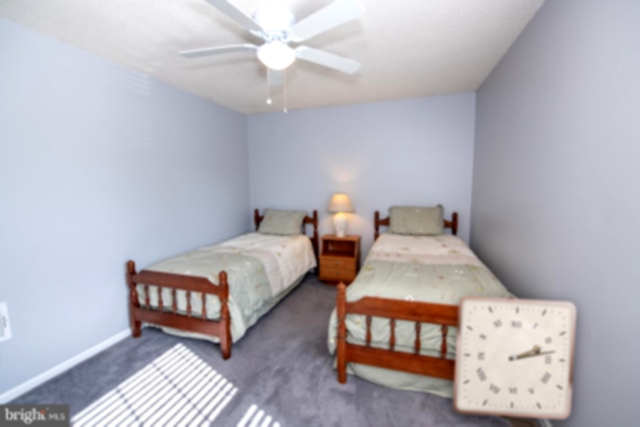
2 h 13 min
